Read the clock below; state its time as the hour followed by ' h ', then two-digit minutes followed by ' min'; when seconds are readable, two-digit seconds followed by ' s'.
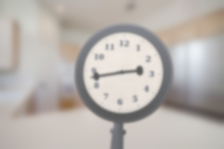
2 h 43 min
